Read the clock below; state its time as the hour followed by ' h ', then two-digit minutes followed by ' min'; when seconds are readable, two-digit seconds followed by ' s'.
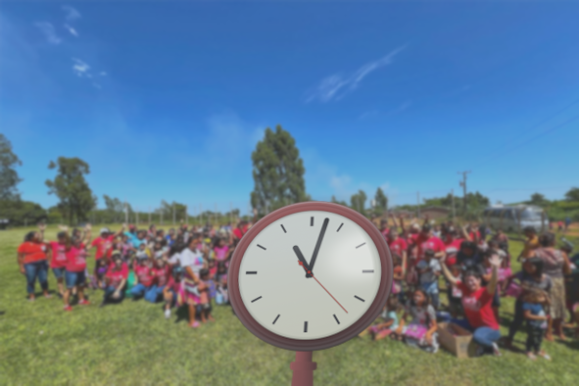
11 h 02 min 23 s
